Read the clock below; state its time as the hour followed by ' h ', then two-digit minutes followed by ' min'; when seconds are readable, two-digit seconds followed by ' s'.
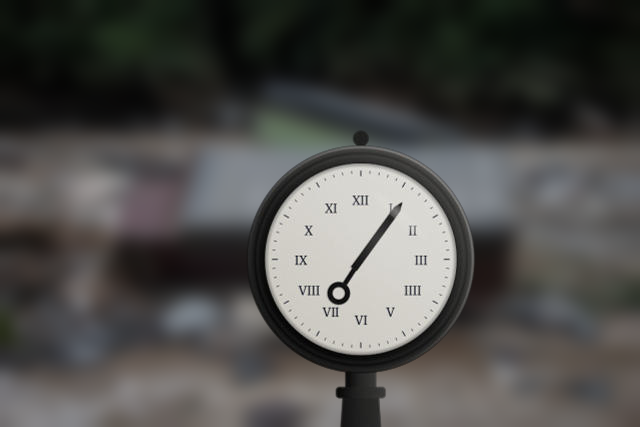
7 h 06 min
